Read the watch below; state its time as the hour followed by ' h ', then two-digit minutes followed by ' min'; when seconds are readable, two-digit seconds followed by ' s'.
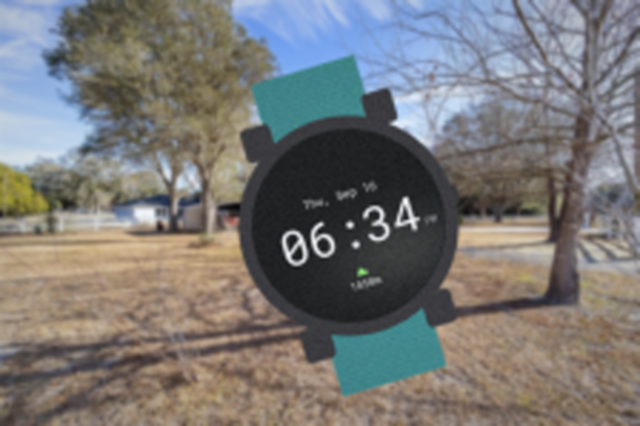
6 h 34 min
